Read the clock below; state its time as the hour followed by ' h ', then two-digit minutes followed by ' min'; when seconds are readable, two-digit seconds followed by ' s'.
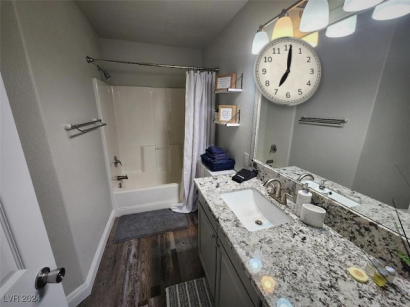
7 h 01 min
